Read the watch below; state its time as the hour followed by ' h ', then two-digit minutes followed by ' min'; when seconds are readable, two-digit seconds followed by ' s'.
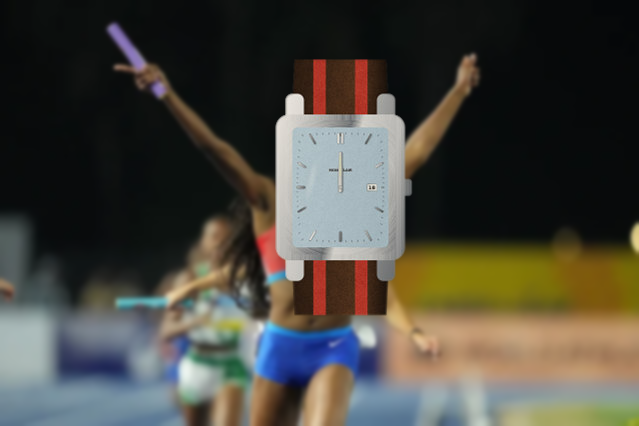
12 h 00 min
